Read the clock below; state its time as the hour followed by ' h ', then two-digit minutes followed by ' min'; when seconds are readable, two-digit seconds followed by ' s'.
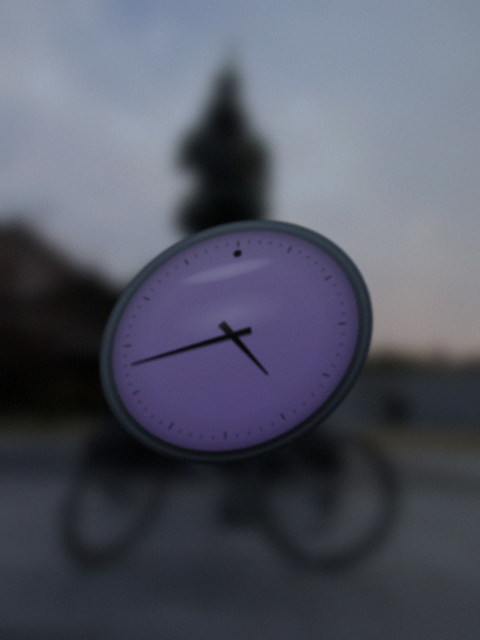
4 h 43 min
